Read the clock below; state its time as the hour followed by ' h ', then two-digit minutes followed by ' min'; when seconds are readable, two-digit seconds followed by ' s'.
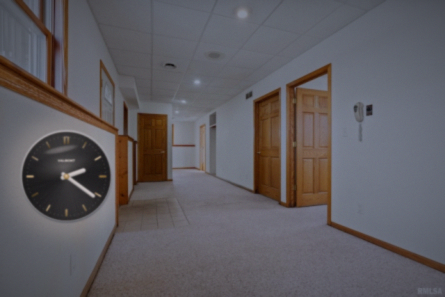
2 h 21 min
